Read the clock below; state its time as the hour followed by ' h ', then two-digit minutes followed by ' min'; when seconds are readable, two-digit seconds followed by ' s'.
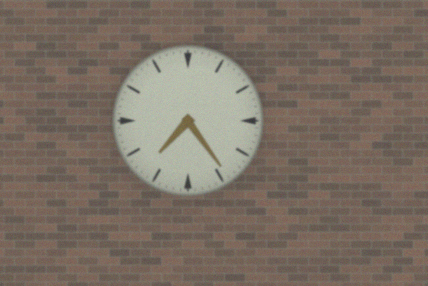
7 h 24 min
